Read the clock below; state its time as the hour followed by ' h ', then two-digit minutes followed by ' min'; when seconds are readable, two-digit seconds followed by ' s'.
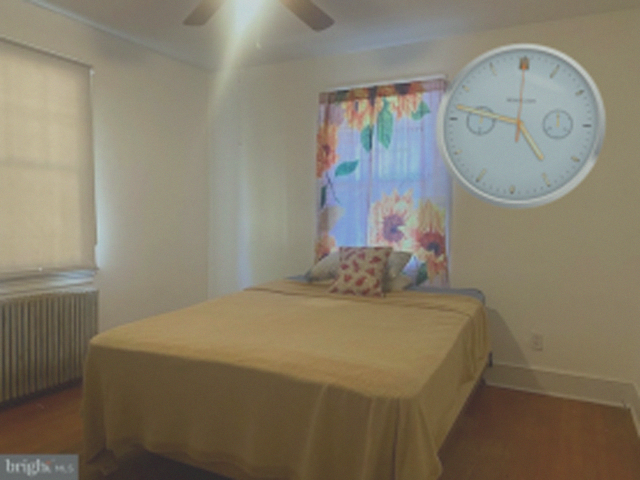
4 h 47 min
